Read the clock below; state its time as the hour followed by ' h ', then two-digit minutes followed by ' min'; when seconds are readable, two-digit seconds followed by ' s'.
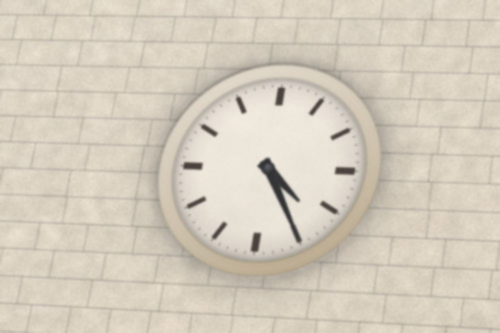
4 h 25 min
